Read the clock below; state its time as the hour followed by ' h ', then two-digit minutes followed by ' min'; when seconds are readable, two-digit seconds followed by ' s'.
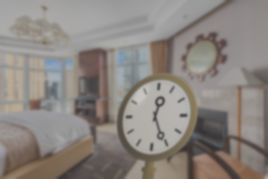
12 h 26 min
